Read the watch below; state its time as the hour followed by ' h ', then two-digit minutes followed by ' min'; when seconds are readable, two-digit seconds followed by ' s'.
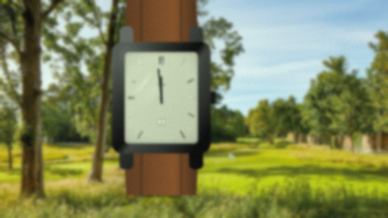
11 h 59 min
